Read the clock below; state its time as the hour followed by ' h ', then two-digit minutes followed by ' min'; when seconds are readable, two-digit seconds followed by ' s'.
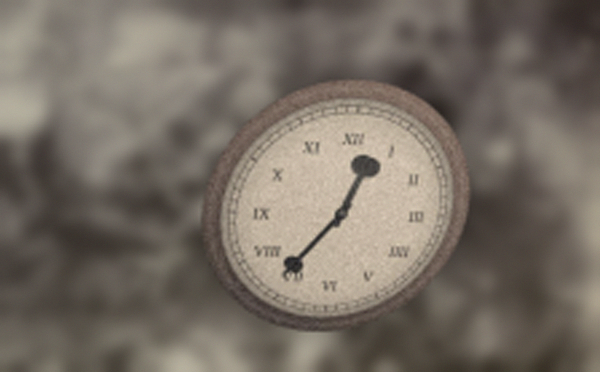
12 h 36 min
